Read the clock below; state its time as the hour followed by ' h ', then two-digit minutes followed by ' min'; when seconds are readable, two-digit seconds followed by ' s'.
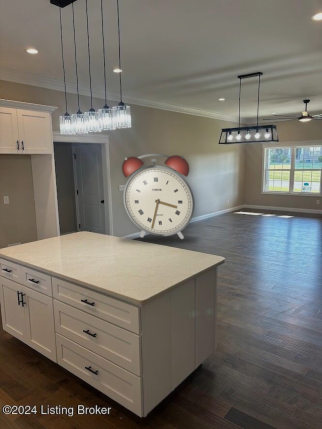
3 h 33 min
